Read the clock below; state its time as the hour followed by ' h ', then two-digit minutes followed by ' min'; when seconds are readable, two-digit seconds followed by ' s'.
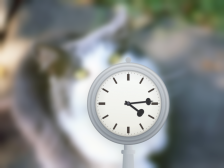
4 h 14 min
